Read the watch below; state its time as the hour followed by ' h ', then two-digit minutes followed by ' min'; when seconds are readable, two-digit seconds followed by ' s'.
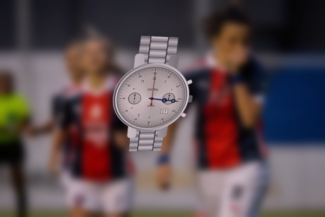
3 h 16 min
